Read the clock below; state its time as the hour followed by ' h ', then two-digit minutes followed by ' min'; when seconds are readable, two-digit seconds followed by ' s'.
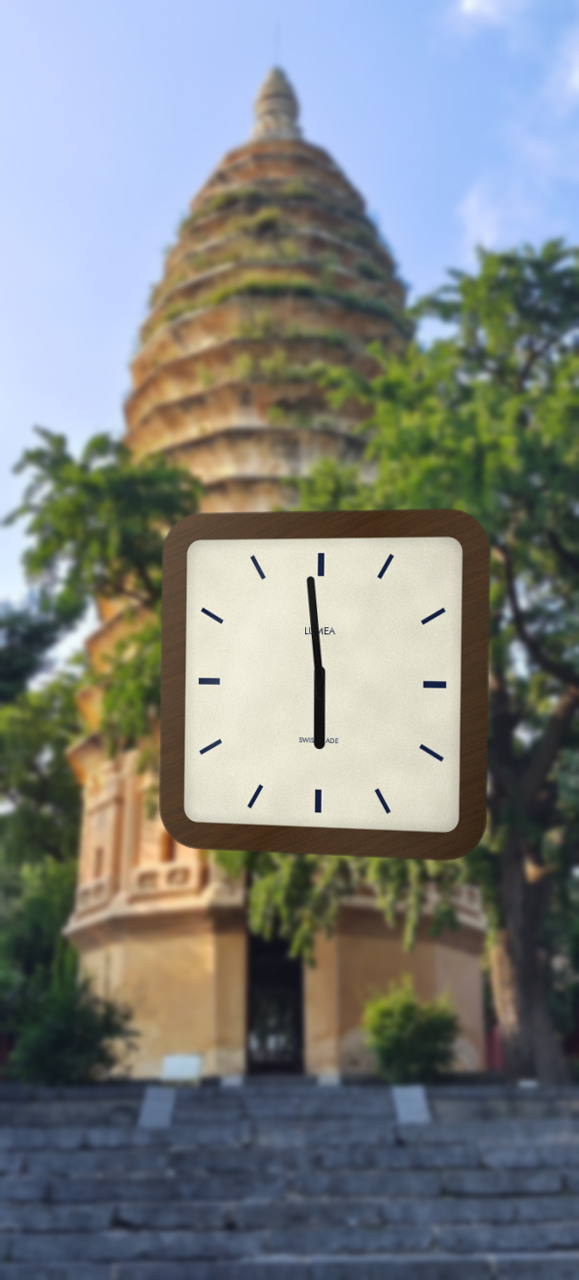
5 h 59 min
